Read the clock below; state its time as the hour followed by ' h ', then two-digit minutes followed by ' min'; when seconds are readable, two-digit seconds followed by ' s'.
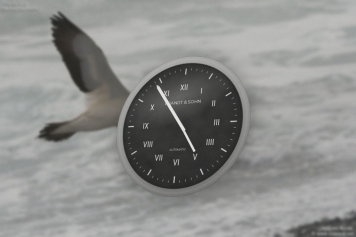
4 h 54 min
